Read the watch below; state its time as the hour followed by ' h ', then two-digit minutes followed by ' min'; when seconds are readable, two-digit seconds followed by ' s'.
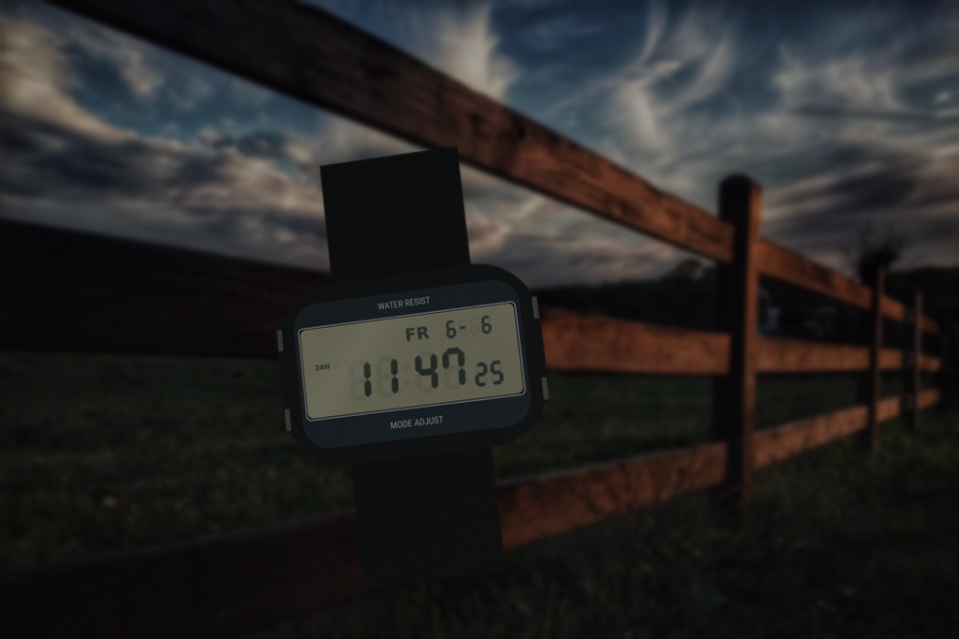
11 h 47 min 25 s
